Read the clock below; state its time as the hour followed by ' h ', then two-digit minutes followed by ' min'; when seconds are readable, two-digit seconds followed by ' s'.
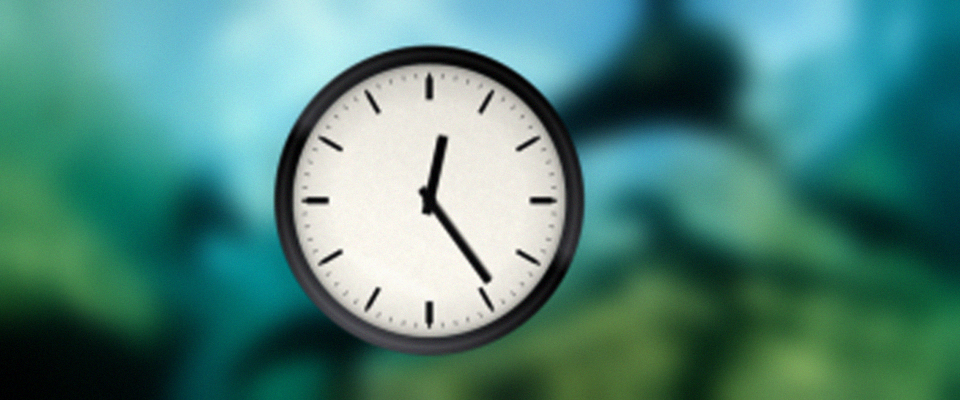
12 h 24 min
